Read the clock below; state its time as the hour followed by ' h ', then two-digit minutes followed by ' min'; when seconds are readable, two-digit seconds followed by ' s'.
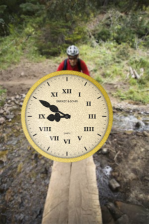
8 h 50 min
